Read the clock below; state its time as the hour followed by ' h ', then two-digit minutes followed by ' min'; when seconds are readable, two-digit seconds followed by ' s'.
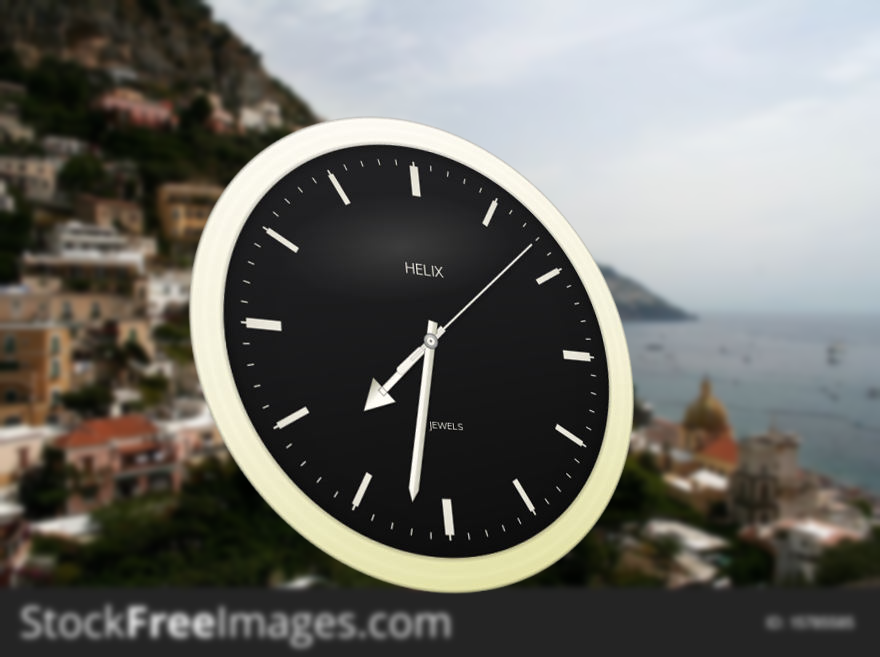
7 h 32 min 08 s
